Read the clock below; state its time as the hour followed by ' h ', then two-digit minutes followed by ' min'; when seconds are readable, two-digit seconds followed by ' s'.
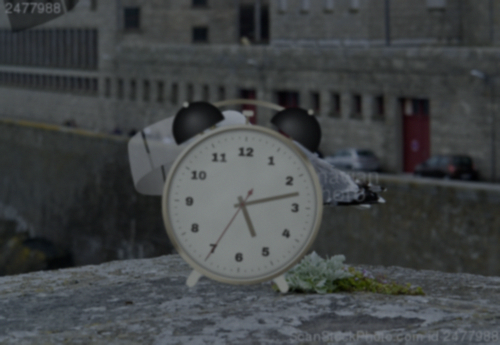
5 h 12 min 35 s
